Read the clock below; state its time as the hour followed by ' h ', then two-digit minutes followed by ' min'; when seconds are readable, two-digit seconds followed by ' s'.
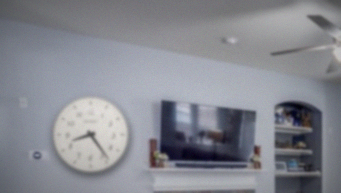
8 h 24 min
